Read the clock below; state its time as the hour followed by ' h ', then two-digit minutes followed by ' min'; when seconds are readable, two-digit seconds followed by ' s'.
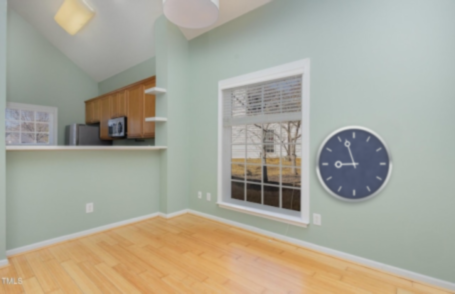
8 h 57 min
